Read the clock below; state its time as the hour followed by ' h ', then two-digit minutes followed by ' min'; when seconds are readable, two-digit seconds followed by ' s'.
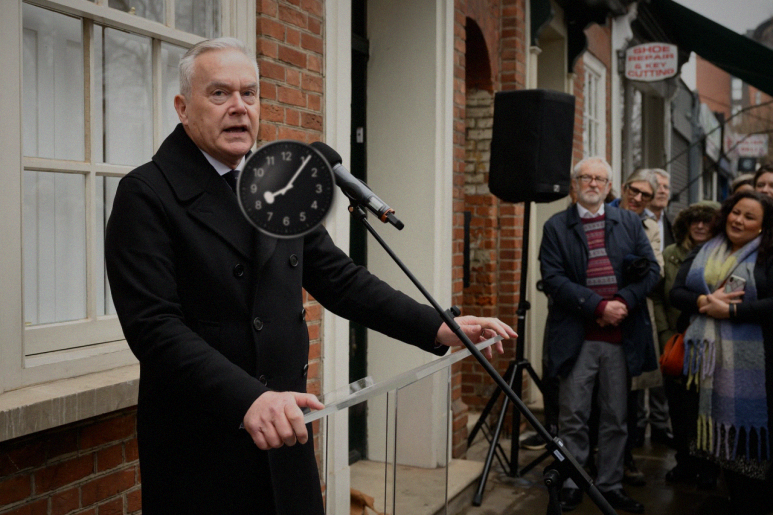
8 h 06 min
